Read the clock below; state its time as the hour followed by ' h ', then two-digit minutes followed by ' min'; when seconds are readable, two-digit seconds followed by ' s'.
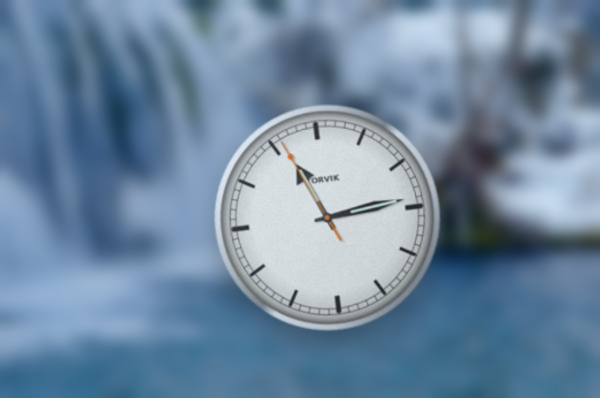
11 h 13 min 56 s
